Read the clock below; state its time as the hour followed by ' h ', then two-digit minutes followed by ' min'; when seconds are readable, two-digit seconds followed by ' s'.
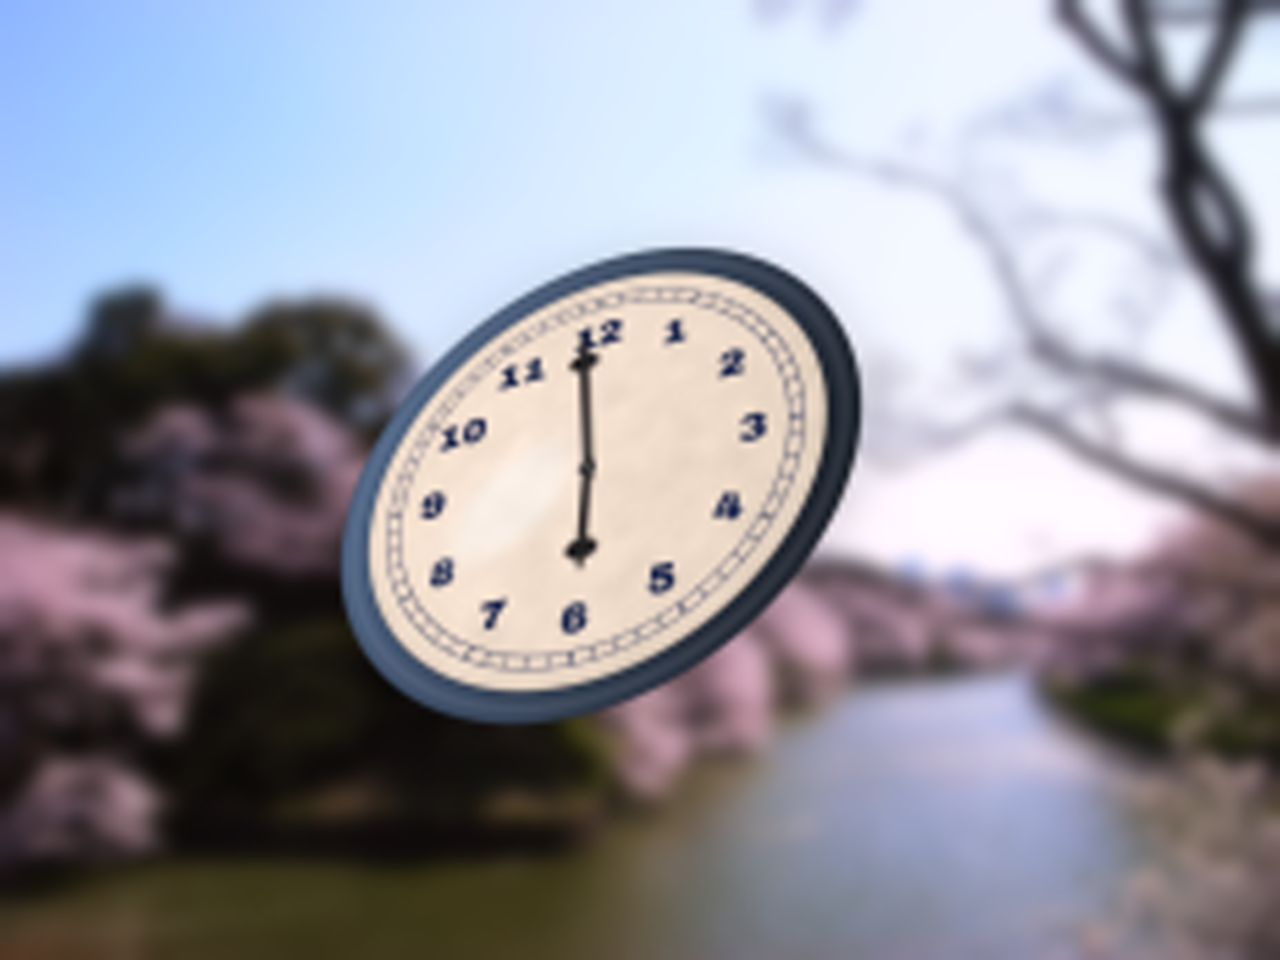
5 h 59 min
